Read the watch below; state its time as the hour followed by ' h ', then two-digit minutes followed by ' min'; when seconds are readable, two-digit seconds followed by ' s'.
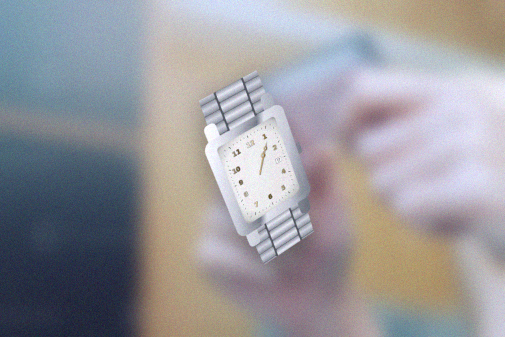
1 h 06 min
